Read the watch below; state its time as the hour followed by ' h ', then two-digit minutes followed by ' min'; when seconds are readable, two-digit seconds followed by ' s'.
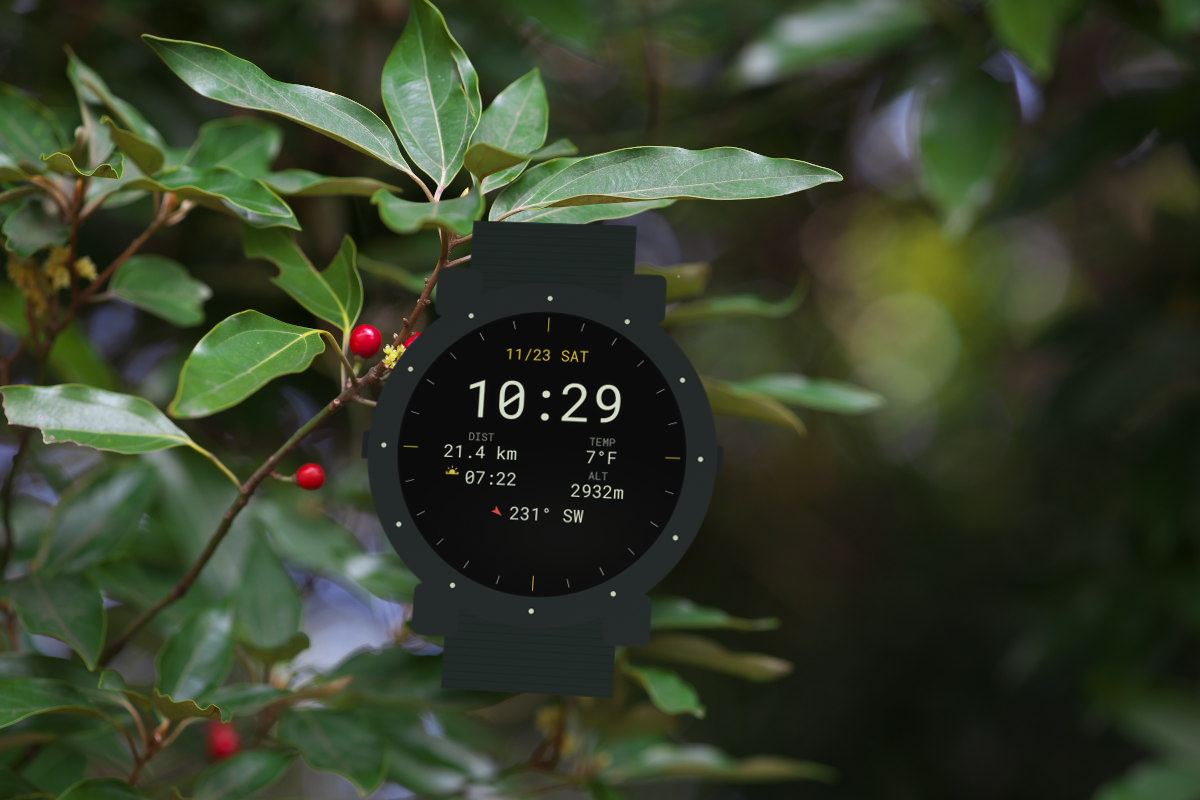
10 h 29 min
